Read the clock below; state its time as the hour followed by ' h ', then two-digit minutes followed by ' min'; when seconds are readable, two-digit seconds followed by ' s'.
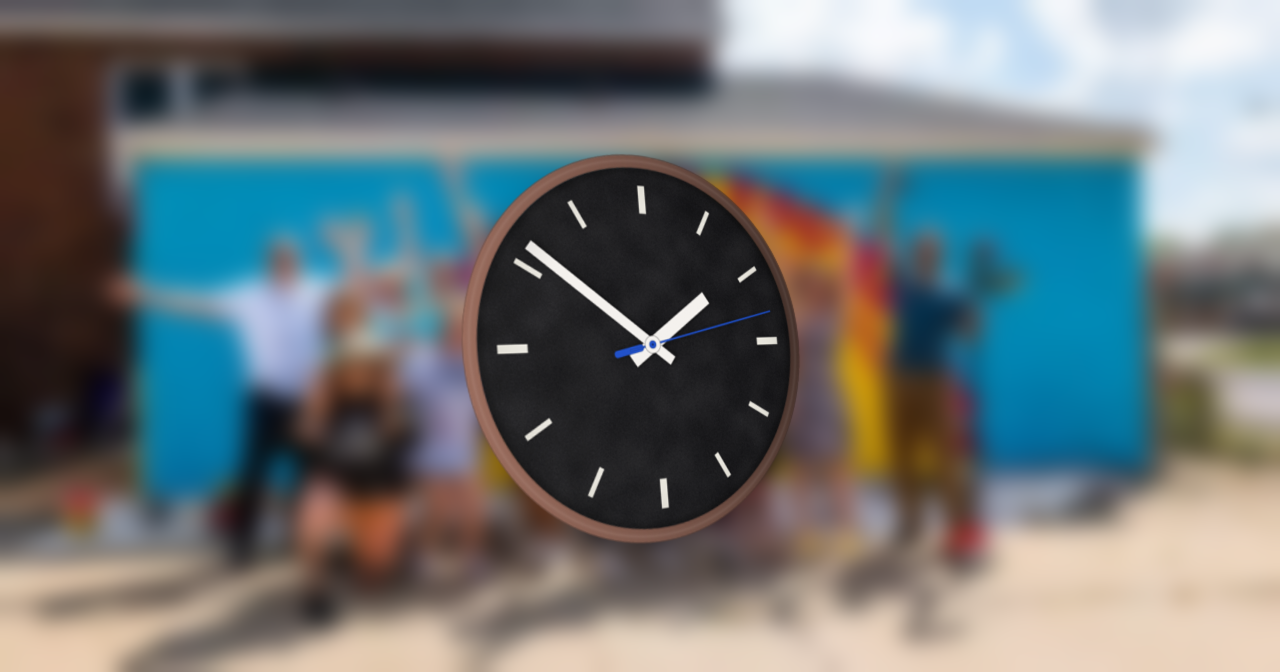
1 h 51 min 13 s
